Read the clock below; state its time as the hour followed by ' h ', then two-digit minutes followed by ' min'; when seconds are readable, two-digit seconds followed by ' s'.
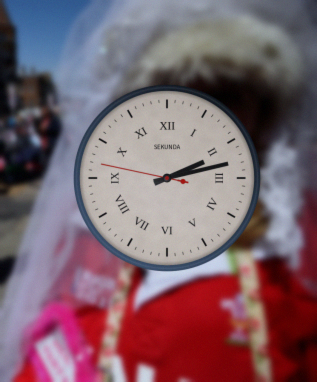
2 h 12 min 47 s
